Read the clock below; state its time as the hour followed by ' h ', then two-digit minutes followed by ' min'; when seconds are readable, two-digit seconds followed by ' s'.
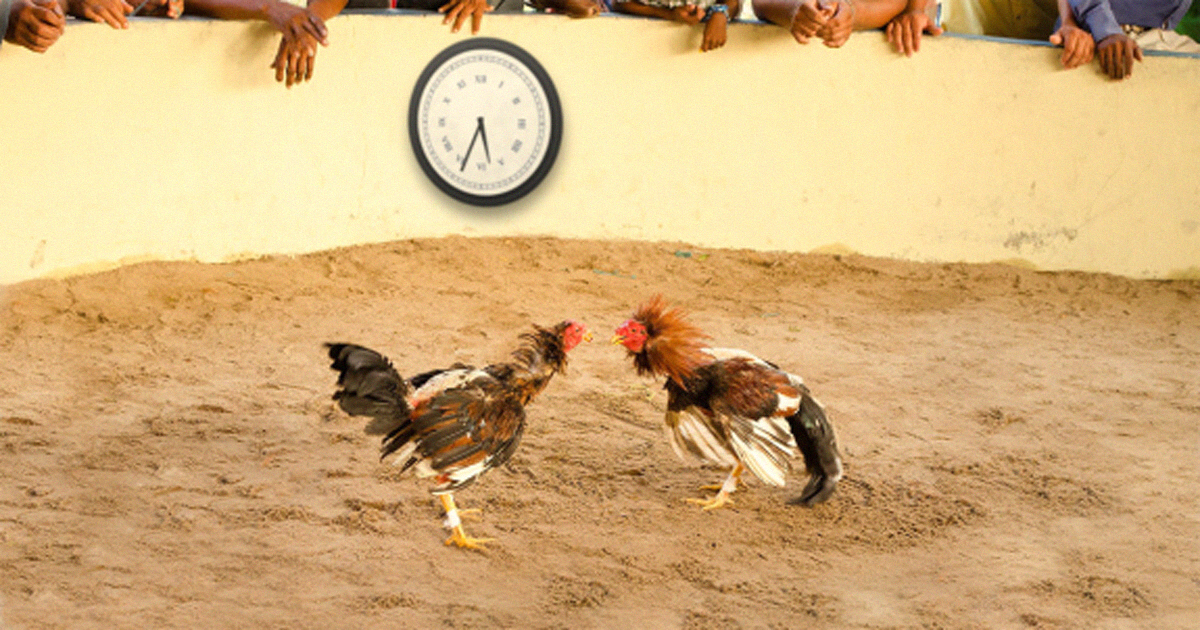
5 h 34 min
